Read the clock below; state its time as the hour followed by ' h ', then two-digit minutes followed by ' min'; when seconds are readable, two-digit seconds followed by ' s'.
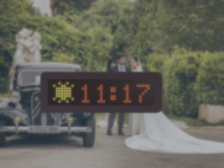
11 h 17 min
